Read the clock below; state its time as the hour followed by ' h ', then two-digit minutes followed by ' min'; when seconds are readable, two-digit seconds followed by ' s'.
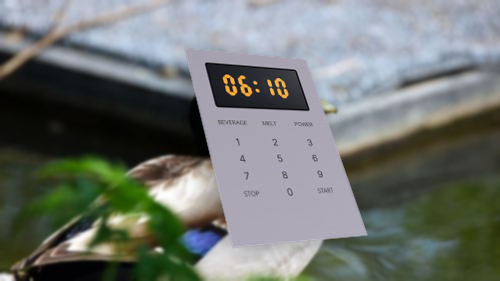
6 h 10 min
